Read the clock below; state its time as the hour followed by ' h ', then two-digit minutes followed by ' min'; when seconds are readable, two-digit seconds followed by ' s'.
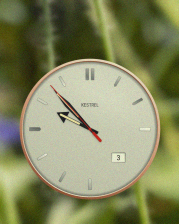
9 h 52 min 53 s
